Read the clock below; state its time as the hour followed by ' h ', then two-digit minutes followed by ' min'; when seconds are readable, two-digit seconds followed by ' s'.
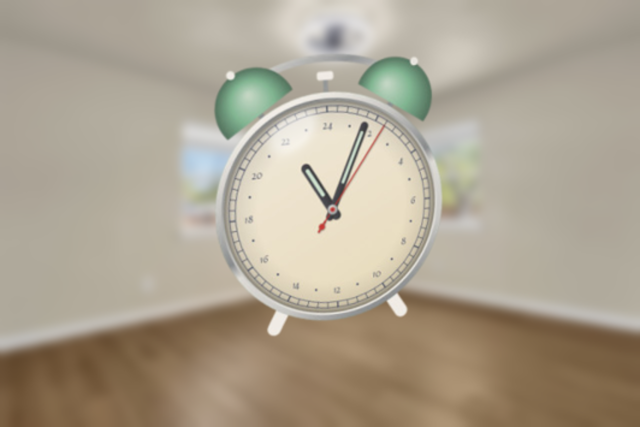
22 h 04 min 06 s
